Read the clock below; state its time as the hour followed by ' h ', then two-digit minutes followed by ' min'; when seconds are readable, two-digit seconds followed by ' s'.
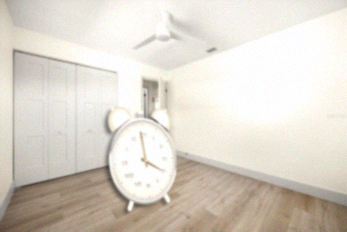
3 h 59 min
